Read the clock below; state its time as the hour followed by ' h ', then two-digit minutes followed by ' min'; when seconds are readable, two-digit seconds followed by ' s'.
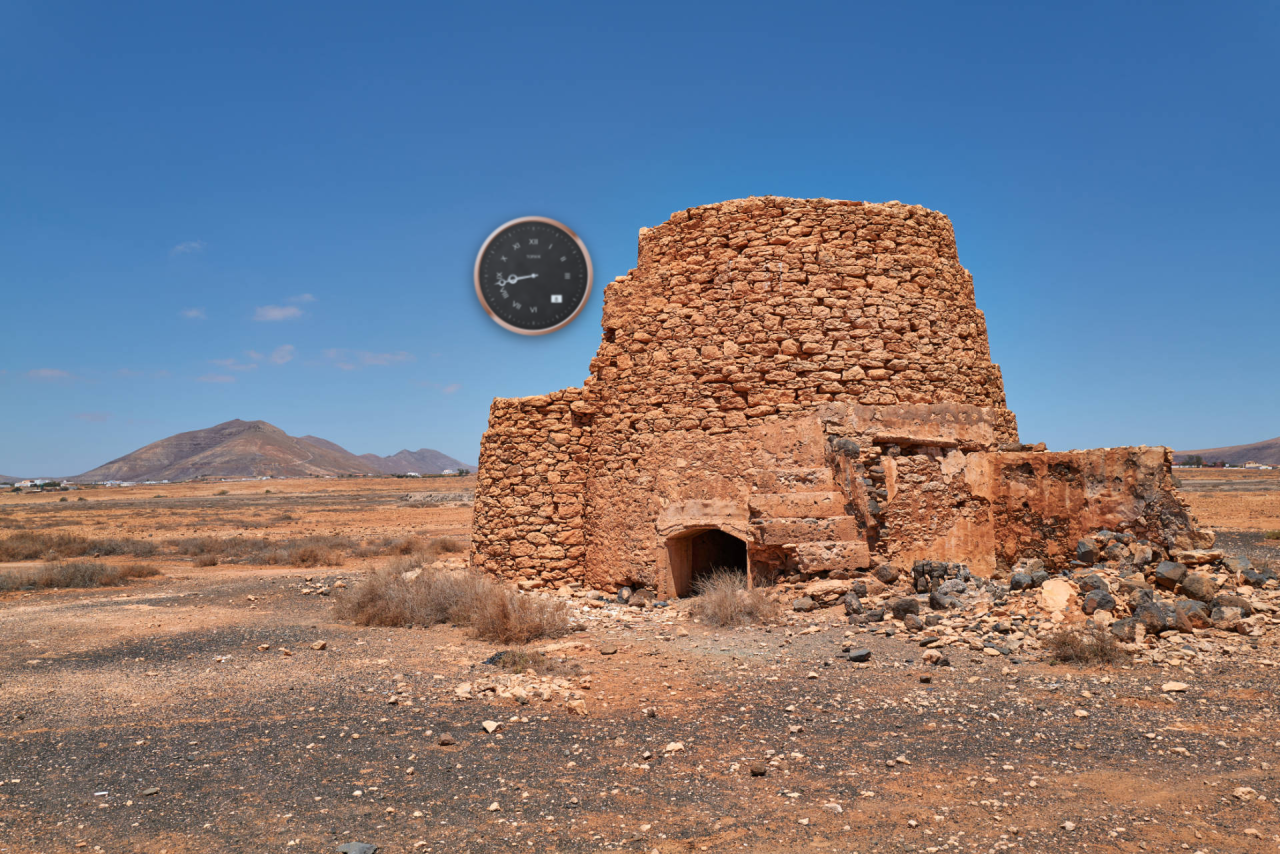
8 h 43 min
